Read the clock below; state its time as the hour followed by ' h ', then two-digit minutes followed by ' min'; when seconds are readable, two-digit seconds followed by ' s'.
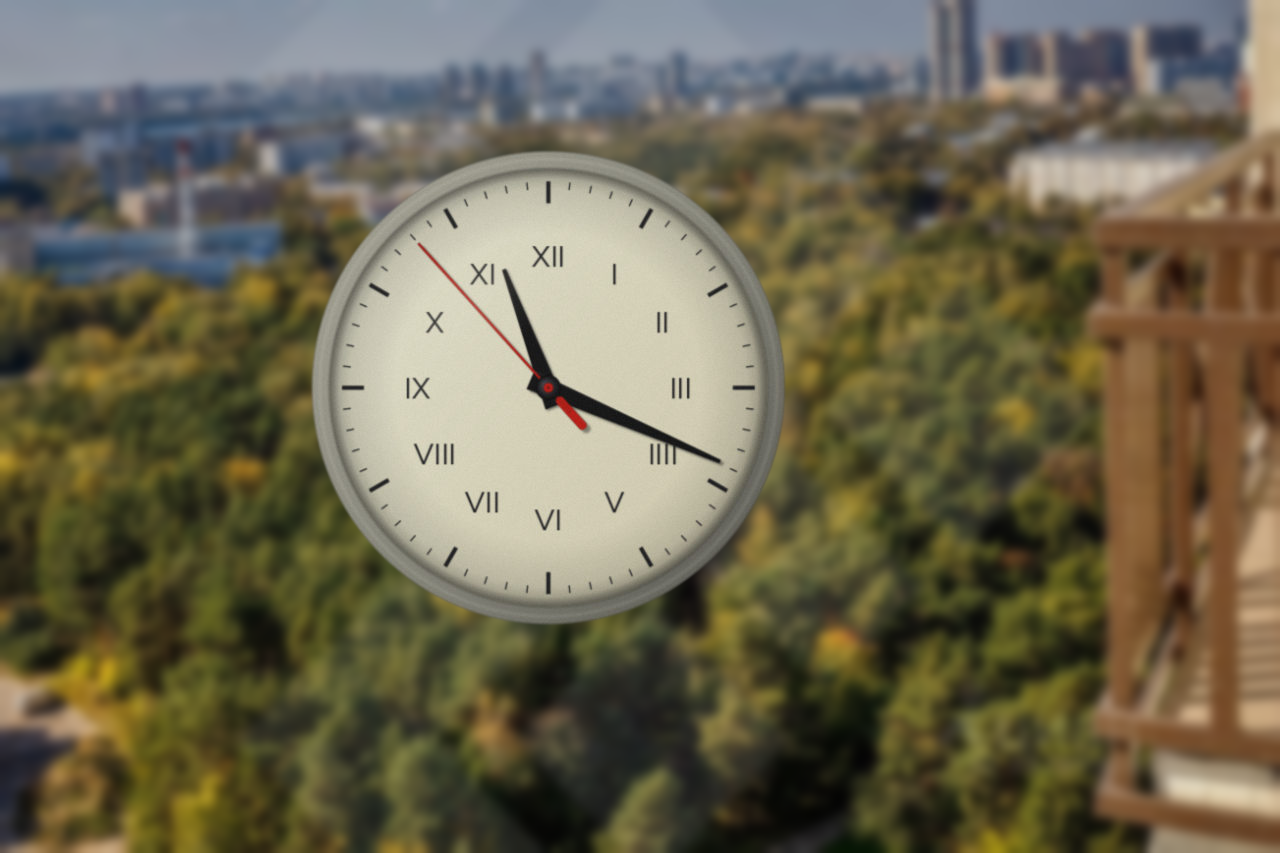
11 h 18 min 53 s
